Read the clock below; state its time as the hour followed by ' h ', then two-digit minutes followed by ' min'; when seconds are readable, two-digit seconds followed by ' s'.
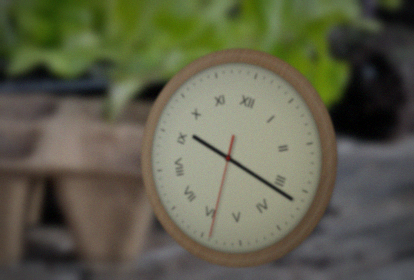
9 h 16 min 29 s
